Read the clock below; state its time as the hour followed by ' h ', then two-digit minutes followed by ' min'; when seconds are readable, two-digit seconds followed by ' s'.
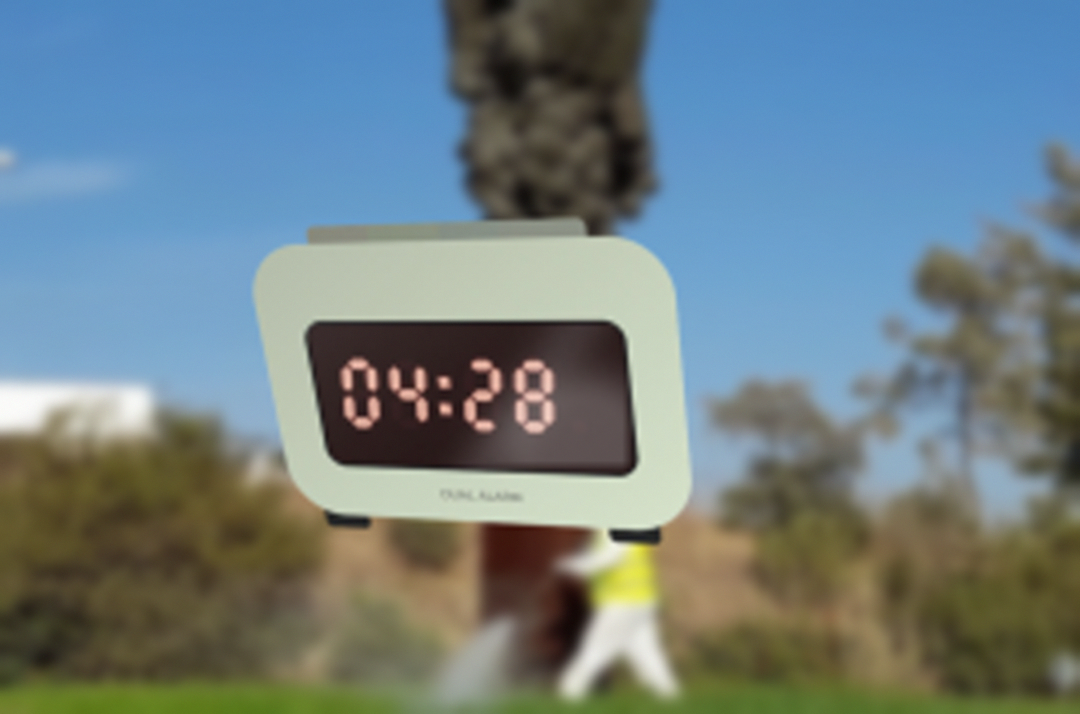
4 h 28 min
